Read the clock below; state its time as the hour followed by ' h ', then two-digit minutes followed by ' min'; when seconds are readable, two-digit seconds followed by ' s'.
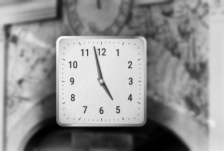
4 h 58 min
